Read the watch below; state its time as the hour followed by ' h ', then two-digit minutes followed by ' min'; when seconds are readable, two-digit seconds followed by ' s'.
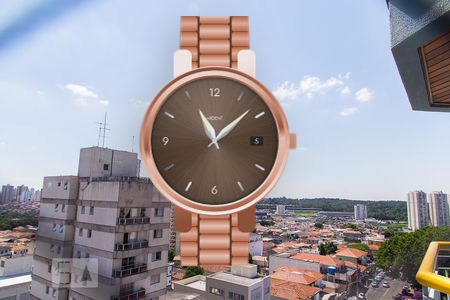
11 h 08 min
